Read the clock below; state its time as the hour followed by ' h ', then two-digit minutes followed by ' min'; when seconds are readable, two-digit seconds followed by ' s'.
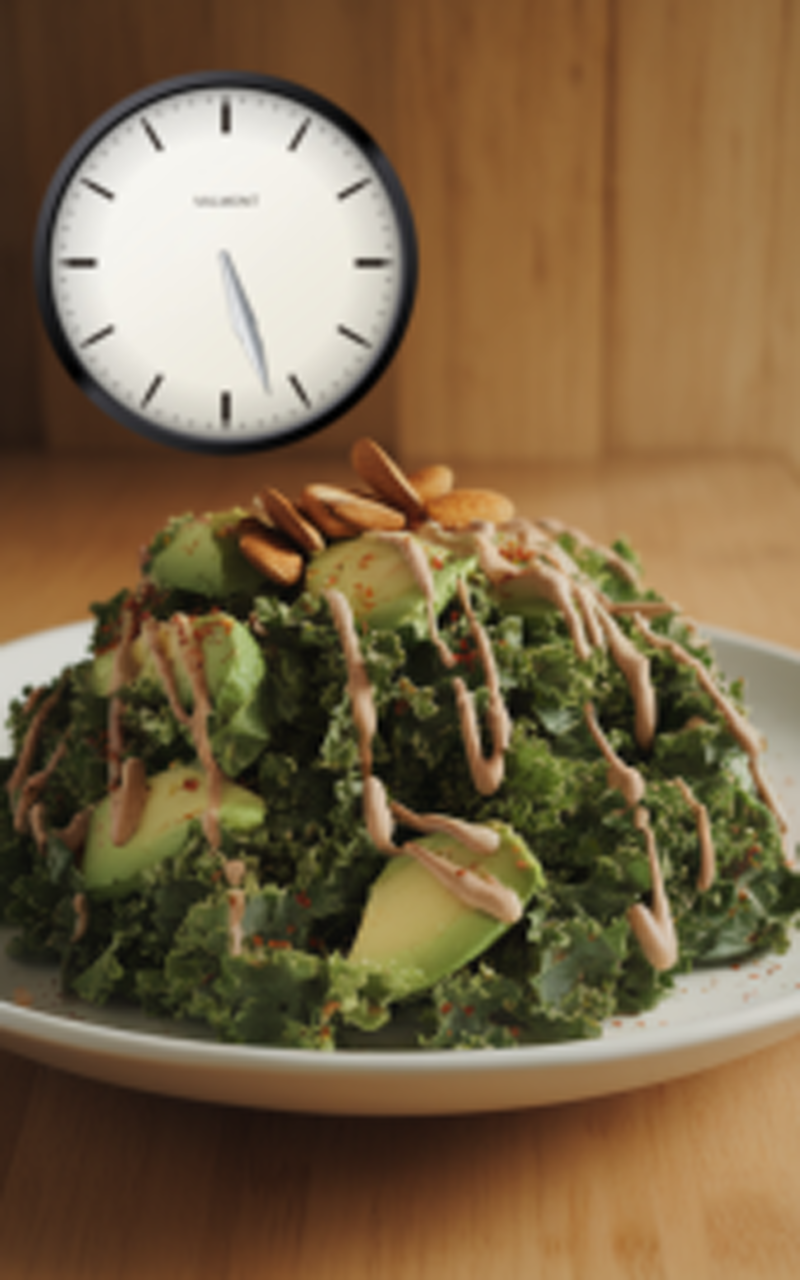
5 h 27 min
